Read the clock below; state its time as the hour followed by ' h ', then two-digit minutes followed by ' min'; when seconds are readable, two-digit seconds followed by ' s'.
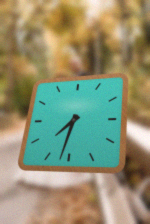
7 h 32 min
